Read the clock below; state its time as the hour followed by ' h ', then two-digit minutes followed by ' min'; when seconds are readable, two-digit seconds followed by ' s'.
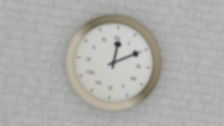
12 h 10 min
